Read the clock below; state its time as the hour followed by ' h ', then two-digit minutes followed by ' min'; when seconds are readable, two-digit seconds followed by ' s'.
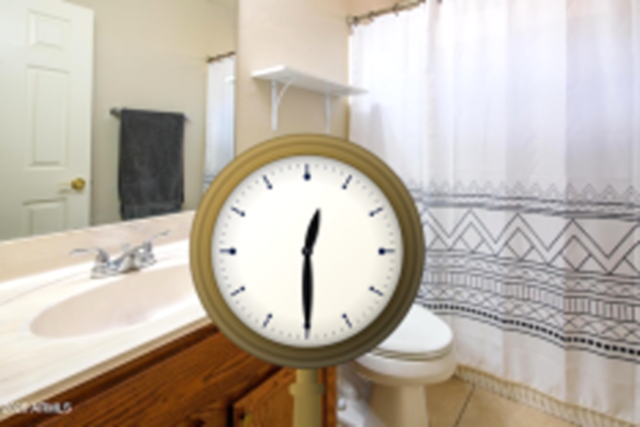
12 h 30 min
